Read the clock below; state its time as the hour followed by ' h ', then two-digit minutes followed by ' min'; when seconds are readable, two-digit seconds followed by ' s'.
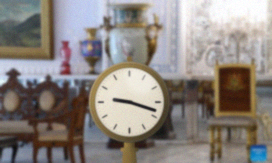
9 h 18 min
